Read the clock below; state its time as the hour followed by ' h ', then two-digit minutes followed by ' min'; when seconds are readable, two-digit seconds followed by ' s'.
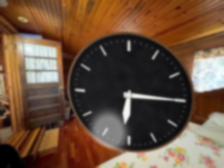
6 h 15 min
